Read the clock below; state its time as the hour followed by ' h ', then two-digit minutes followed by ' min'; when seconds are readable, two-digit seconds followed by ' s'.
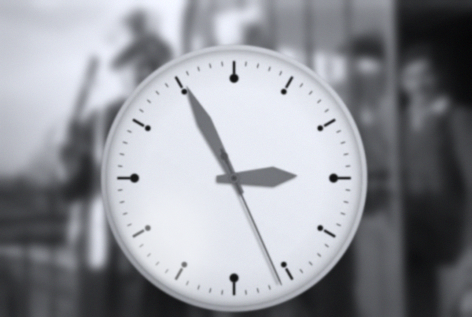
2 h 55 min 26 s
